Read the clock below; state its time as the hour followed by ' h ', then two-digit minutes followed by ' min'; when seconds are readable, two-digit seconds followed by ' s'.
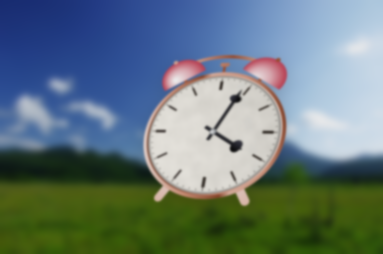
4 h 04 min
